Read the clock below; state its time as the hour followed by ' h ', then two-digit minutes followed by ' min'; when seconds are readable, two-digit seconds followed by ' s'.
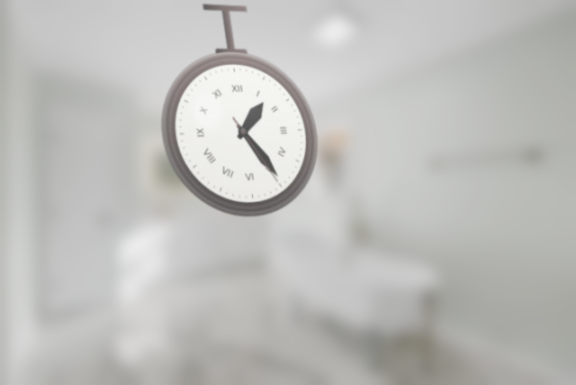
1 h 24 min 25 s
